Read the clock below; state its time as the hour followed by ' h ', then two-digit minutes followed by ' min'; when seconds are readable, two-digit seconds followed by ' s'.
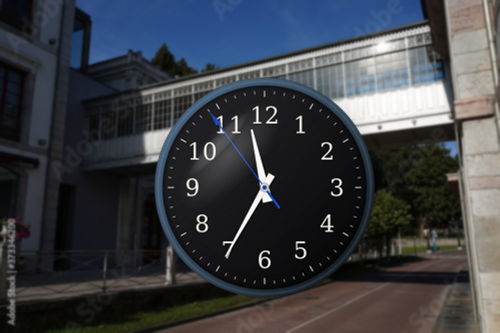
11 h 34 min 54 s
